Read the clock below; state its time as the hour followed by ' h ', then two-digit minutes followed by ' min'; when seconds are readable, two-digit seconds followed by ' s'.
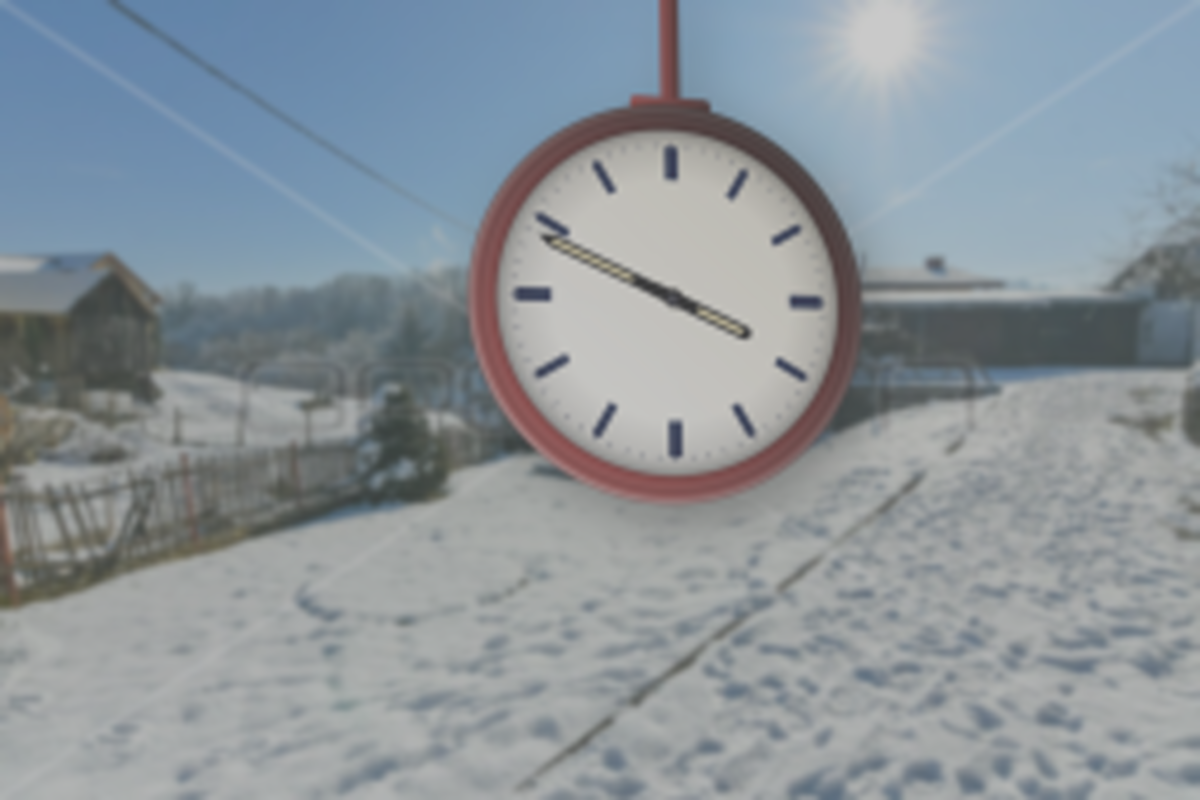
3 h 49 min
